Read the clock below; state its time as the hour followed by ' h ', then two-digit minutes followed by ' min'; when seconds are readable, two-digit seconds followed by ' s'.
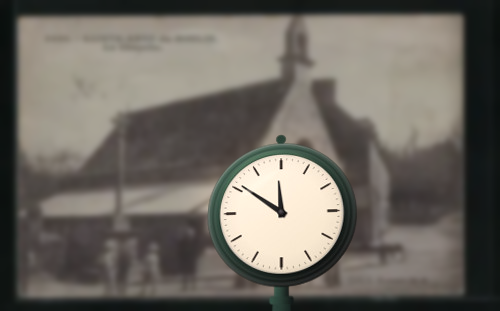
11 h 51 min
